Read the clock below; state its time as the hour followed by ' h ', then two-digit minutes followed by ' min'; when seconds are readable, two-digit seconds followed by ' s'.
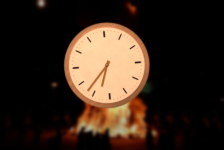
6 h 37 min
